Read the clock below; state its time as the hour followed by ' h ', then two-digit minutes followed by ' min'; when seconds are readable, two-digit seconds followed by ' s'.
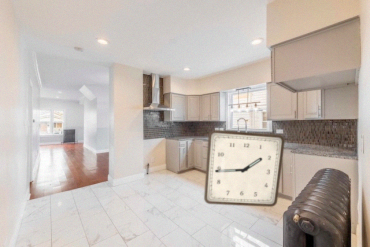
1 h 44 min
